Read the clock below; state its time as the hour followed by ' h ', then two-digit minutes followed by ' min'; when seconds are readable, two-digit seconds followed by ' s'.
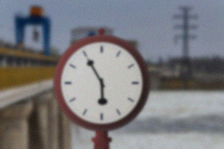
5 h 55 min
